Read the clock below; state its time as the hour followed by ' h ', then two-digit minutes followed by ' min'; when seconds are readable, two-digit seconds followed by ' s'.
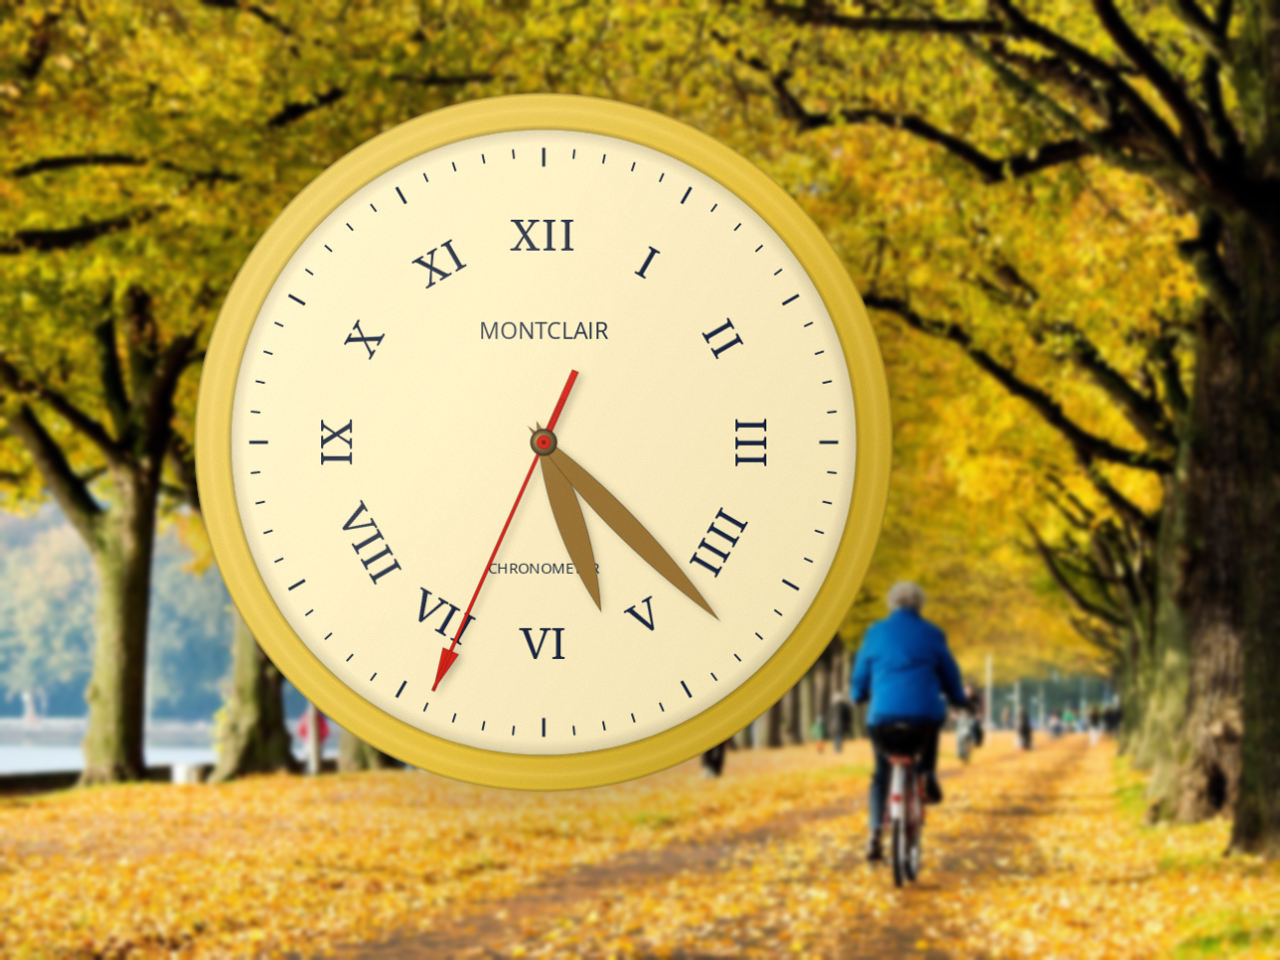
5 h 22 min 34 s
